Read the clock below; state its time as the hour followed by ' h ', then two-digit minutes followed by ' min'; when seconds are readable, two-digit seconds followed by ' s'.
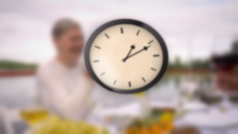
1 h 11 min
